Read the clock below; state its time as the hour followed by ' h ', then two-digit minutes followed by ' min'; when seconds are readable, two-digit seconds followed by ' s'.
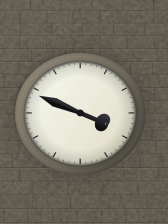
3 h 49 min
